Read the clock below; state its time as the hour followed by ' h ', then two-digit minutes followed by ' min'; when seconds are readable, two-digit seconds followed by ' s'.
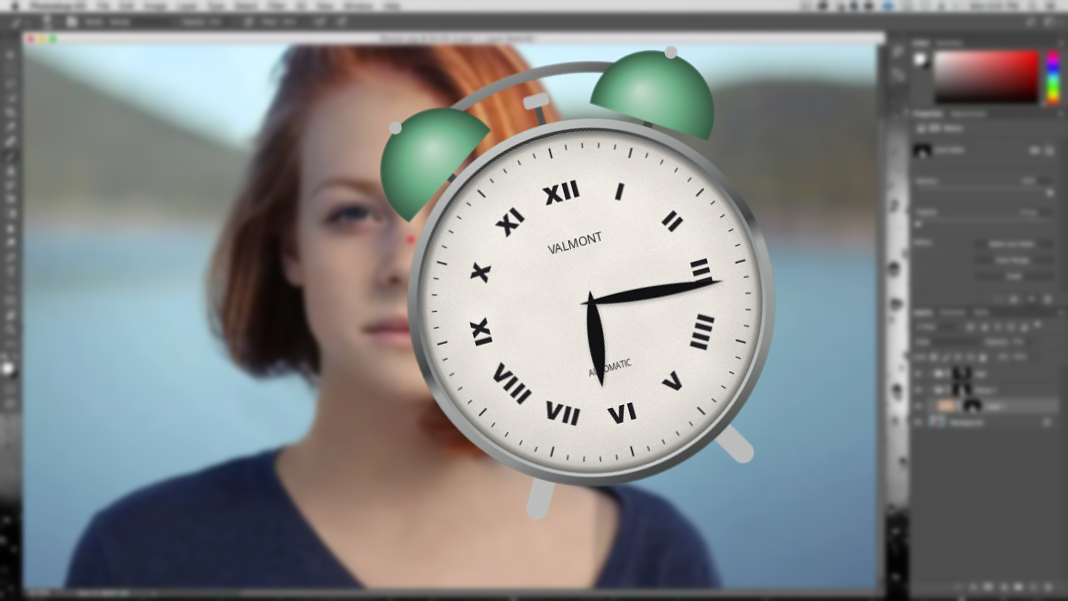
6 h 16 min
